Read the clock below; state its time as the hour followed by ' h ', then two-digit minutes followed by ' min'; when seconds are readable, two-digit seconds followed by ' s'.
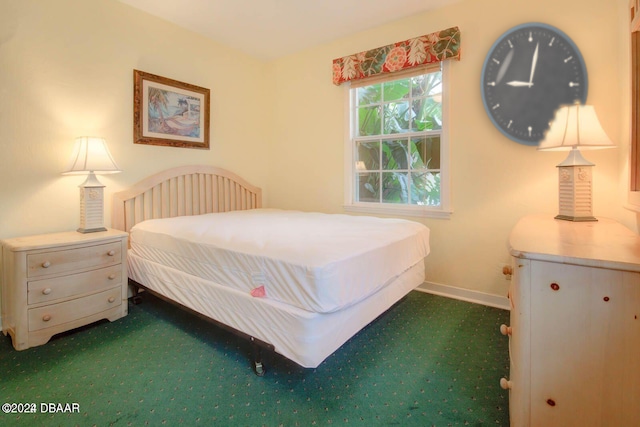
9 h 02 min
